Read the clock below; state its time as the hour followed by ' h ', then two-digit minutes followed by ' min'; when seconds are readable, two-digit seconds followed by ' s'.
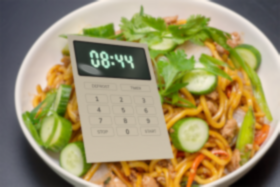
8 h 44 min
